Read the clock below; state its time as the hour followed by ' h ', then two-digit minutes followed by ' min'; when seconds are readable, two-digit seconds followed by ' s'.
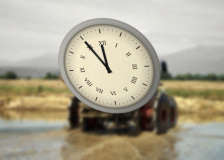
11 h 55 min
